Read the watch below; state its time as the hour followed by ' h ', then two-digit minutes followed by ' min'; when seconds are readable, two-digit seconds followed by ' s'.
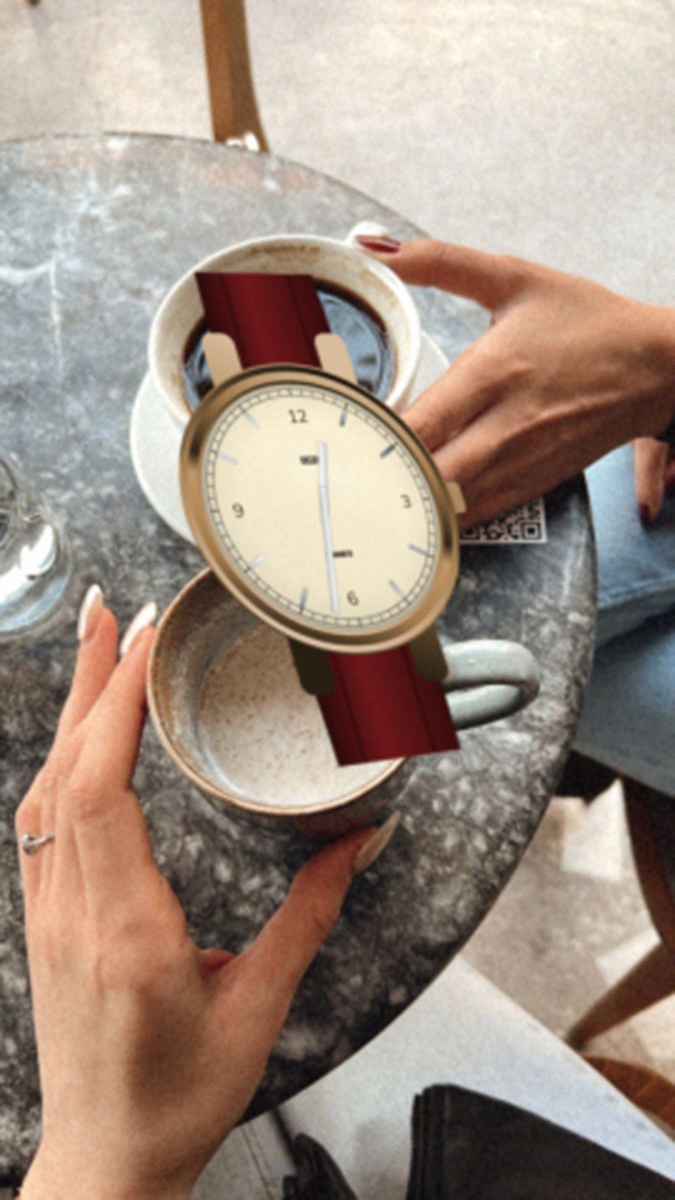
12 h 32 min
